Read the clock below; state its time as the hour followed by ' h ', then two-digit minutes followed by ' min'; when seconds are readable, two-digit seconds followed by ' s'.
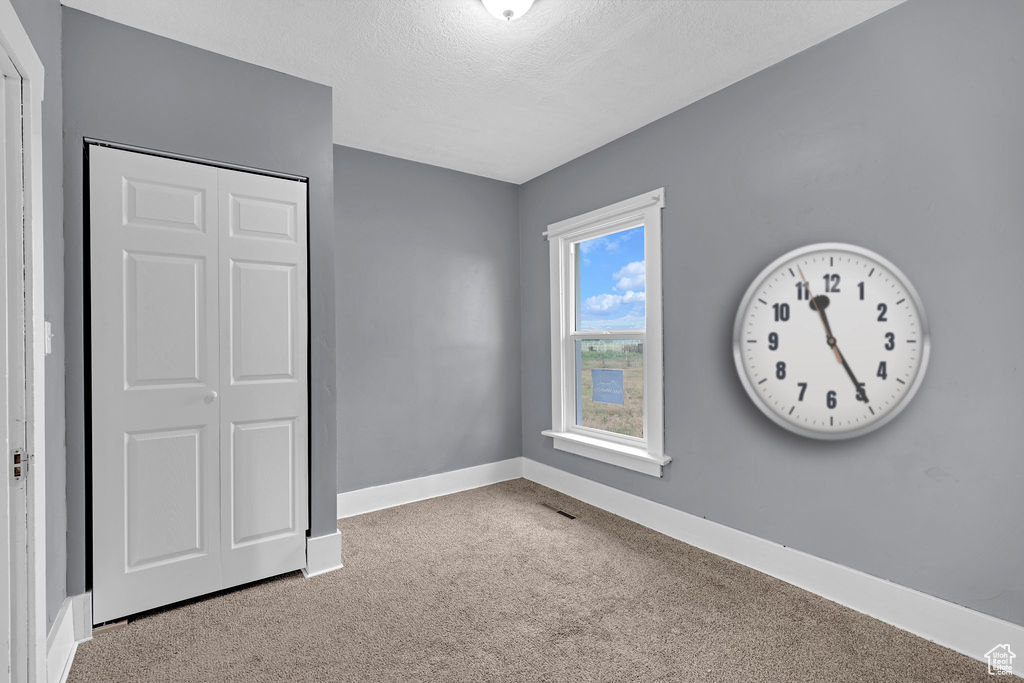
11 h 24 min 56 s
